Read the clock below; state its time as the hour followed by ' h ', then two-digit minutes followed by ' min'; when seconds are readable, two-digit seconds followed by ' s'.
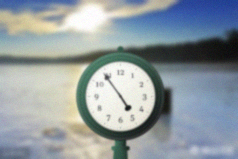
4 h 54 min
